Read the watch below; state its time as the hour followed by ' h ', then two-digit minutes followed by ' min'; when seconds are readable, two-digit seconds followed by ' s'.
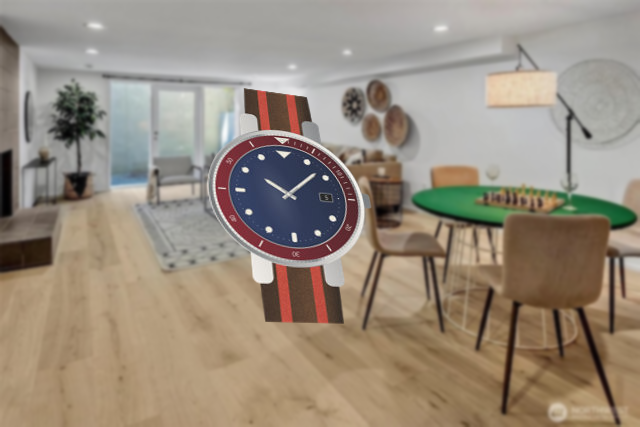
10 h 08 min
